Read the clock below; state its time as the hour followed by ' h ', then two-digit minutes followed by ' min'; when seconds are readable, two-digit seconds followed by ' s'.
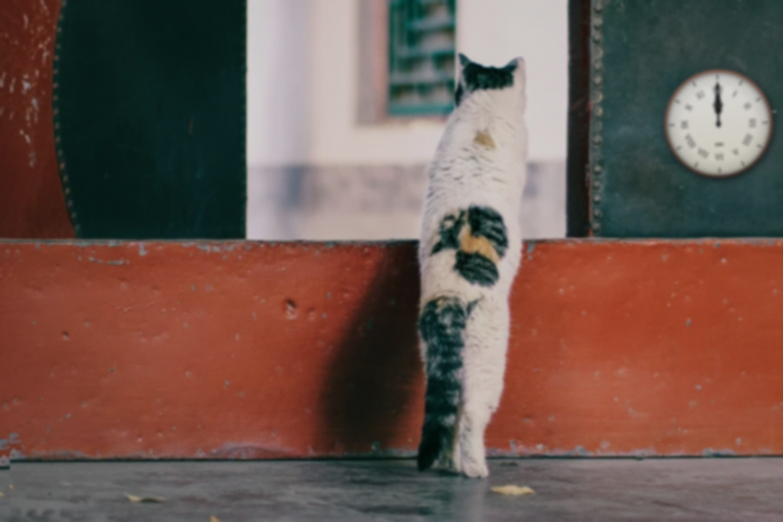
12 h 00 min
